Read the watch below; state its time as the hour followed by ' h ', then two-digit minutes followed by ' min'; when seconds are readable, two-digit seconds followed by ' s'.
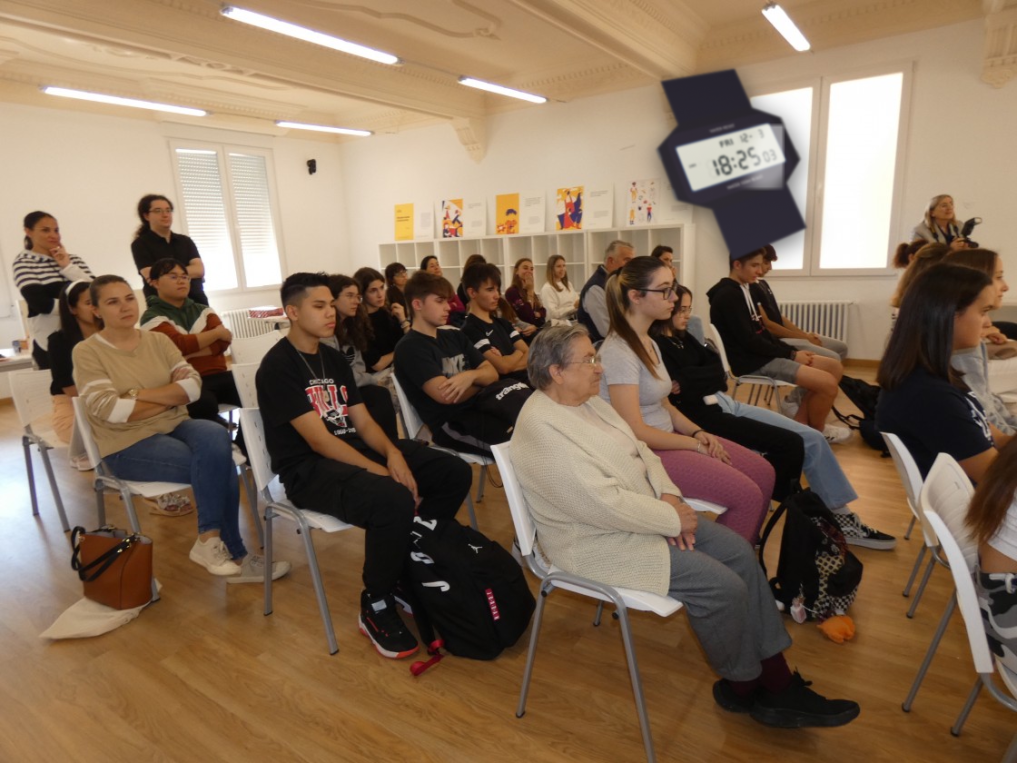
18 h 25 min
